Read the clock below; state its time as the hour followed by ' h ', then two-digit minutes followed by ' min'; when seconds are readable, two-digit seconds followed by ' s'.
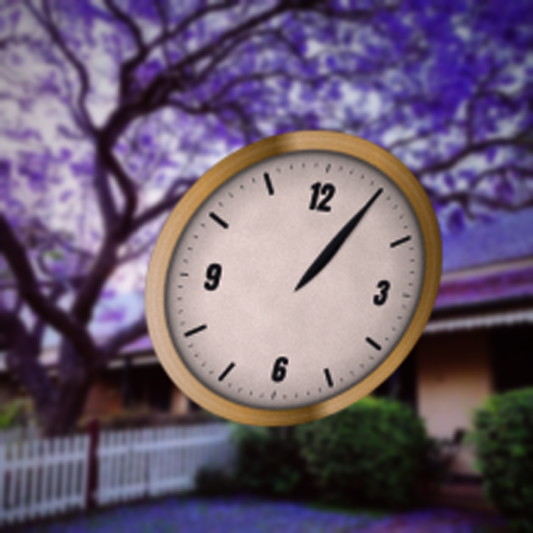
1 h 05 min
